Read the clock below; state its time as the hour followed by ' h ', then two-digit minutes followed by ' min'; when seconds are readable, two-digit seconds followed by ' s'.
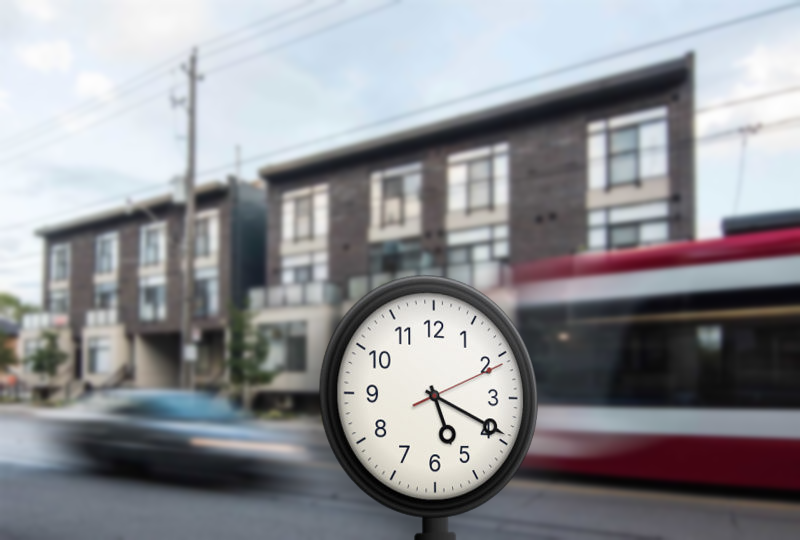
5 h 19 min 11 s
